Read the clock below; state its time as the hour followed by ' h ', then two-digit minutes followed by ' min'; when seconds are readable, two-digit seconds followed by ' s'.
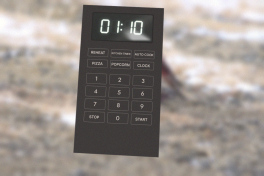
1 h 10 min
